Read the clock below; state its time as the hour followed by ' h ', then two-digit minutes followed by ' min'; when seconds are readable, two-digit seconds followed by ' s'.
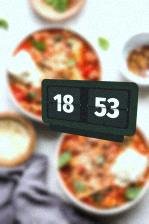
18 h 53 min
